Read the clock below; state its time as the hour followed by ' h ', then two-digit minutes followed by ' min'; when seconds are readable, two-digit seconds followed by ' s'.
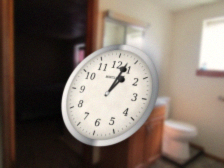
1 h 03 min
